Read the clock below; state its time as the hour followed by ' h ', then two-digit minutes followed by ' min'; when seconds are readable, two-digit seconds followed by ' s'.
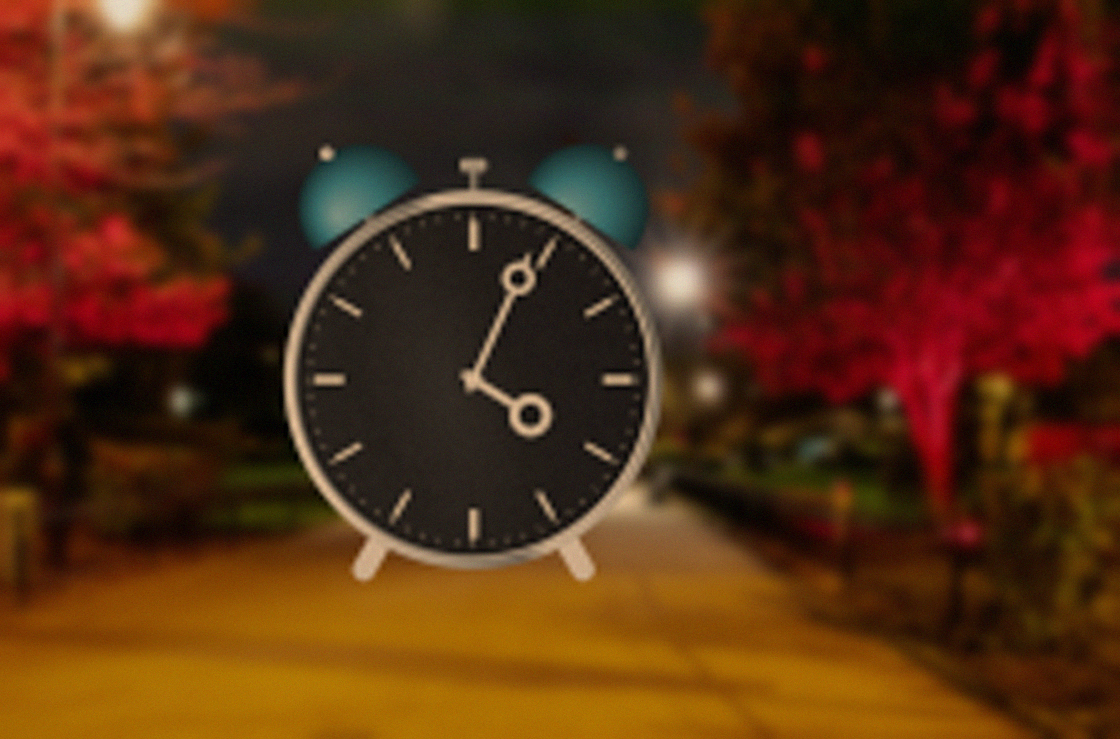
4 h 04 min
